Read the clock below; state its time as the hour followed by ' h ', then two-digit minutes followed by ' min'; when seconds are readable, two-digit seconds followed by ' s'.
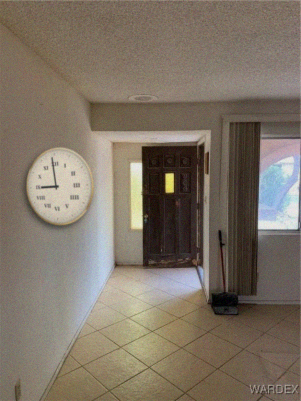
8 h 59 min
